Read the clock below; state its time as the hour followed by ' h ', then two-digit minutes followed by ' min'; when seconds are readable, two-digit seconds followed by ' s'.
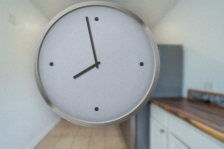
7 h 58 min
